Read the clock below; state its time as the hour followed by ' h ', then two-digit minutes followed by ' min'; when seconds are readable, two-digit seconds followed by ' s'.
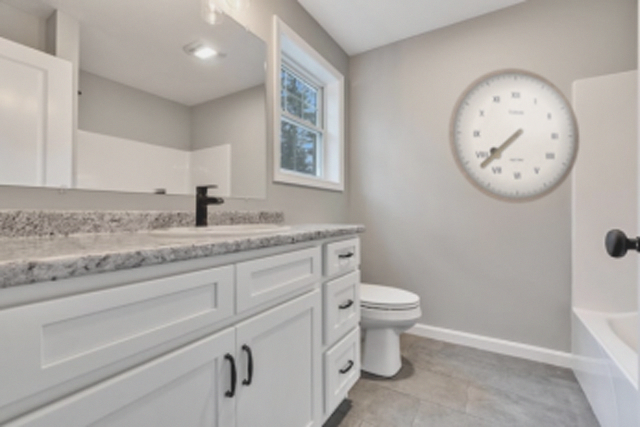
7 h 38 min
